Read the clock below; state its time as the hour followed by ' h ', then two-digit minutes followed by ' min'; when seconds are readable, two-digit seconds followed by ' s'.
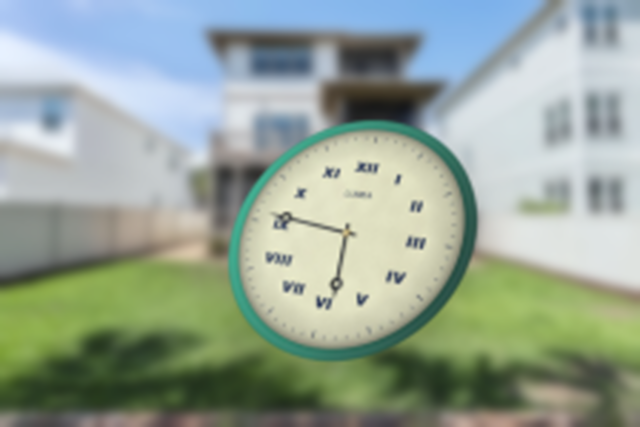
5 h 46 min
